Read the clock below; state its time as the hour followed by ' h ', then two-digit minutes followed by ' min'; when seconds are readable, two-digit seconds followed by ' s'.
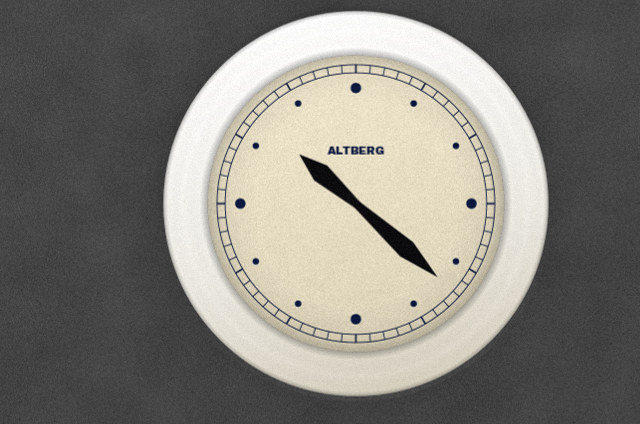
10 h 22 min
